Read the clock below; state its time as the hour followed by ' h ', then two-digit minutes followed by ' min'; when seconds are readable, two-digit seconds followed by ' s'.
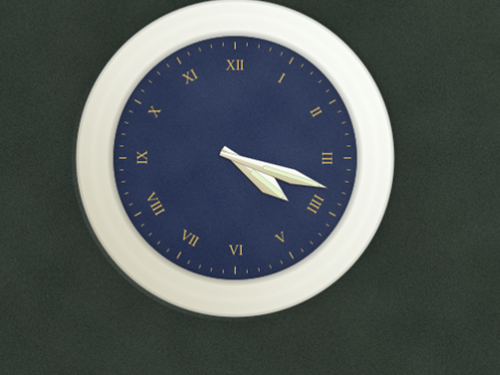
4 h 18 min
